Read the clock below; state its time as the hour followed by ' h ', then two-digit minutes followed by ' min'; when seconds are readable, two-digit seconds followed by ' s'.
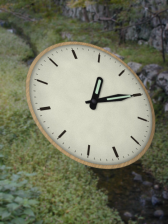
1 h 15 min
